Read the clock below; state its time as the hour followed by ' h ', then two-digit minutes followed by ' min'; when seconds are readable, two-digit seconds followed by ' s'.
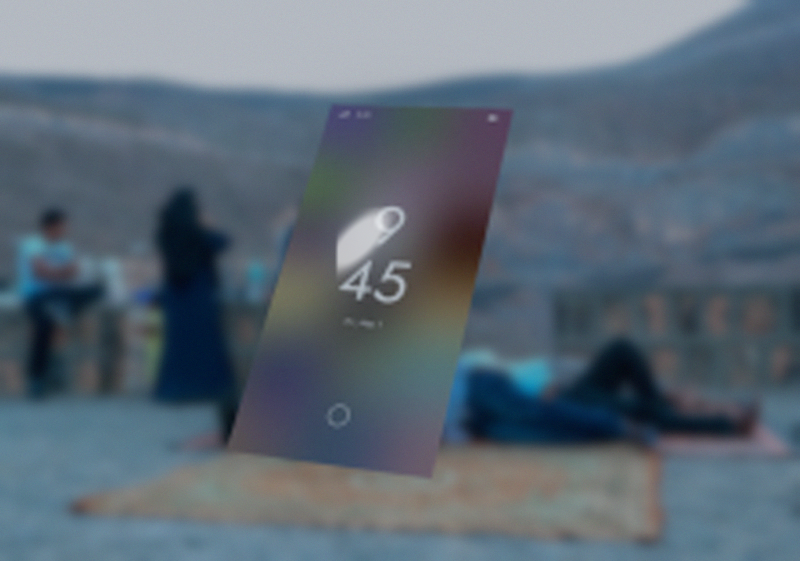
9 h 45 min
